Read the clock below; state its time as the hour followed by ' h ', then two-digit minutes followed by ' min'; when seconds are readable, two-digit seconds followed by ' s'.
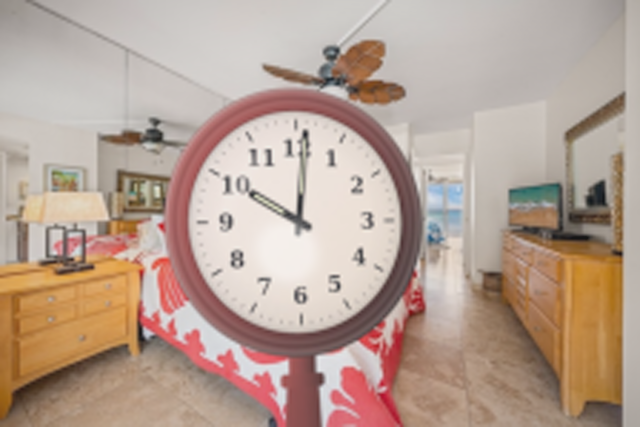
10 h 01 min
